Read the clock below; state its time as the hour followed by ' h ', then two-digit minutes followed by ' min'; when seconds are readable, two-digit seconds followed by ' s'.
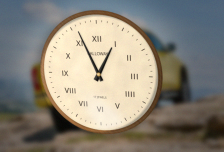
12 h 56 min
